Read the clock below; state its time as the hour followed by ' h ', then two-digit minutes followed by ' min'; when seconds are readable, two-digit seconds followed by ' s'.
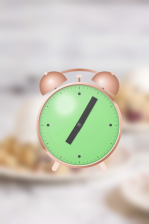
7 h 05 min
